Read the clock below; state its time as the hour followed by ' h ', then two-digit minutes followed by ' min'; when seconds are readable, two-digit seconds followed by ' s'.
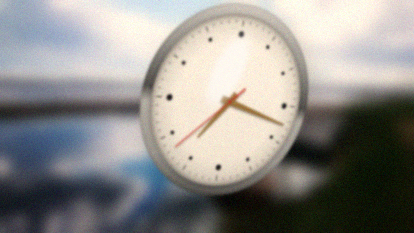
7 h 17 min 38 s
